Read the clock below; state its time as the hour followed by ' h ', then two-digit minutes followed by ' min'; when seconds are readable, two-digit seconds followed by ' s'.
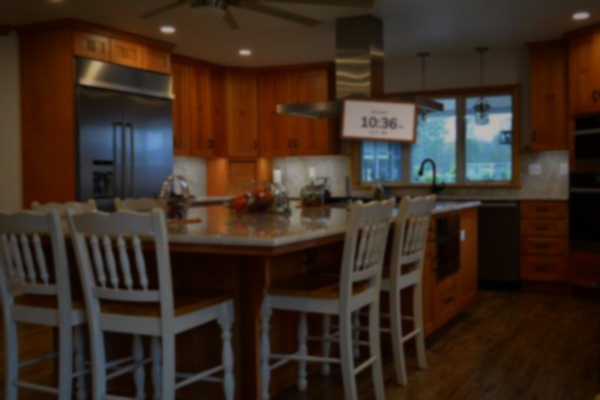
10 h 36 min
